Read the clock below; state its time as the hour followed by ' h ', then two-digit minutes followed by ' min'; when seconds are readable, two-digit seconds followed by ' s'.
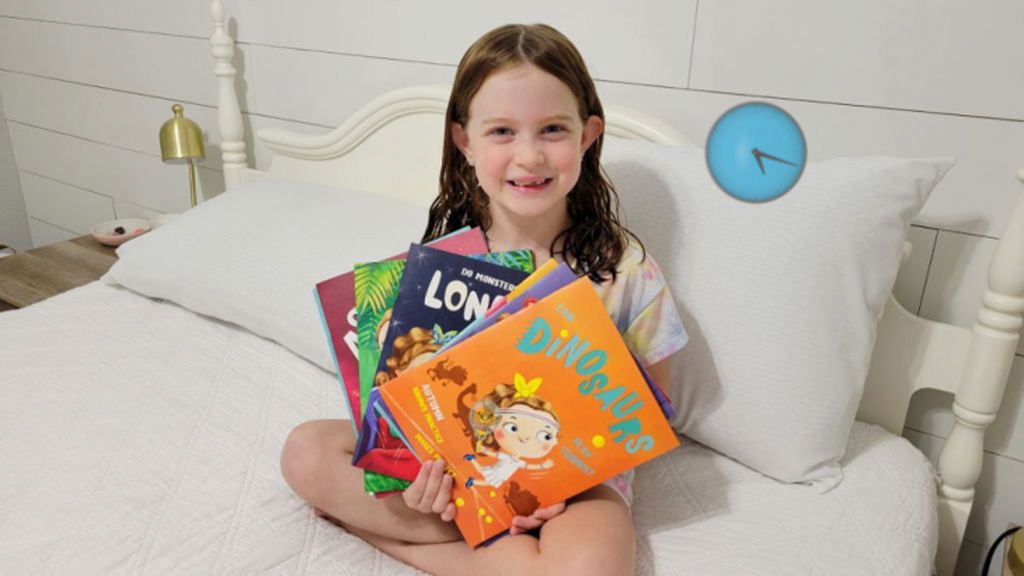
5 h 18 min
